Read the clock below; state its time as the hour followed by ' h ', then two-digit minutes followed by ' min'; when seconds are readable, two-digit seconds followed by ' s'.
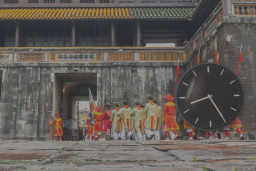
8 h 25 min
